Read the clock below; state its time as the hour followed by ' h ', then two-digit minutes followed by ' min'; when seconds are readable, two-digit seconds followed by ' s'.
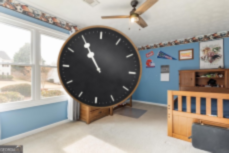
10 h 55 min
